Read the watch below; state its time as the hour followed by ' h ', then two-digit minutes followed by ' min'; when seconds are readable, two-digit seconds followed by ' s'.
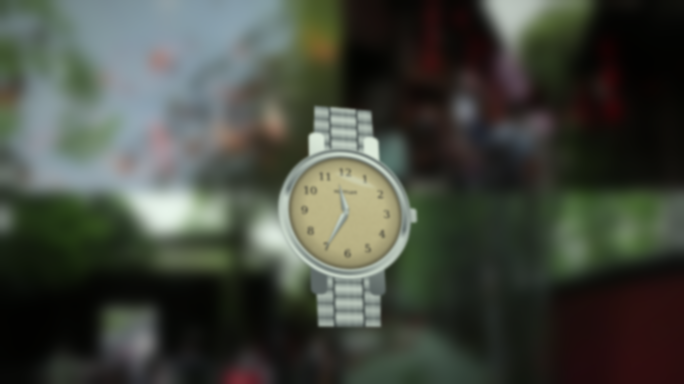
11 h 35 min
